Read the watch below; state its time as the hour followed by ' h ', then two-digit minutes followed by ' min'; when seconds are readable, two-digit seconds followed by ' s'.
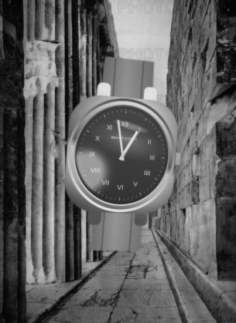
12 h 58 min
